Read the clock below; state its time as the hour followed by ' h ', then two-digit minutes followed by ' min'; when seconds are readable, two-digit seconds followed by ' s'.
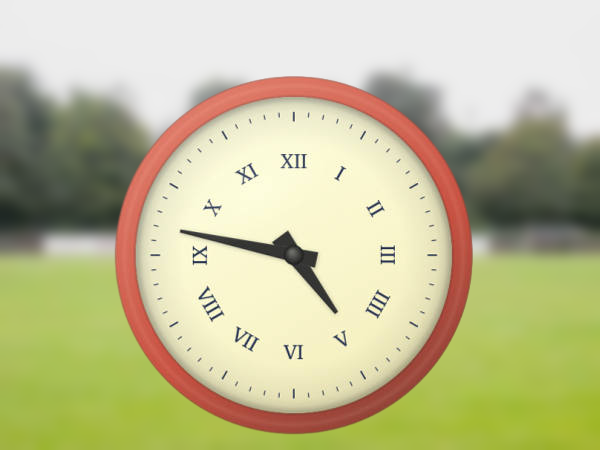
4 h 47 min
